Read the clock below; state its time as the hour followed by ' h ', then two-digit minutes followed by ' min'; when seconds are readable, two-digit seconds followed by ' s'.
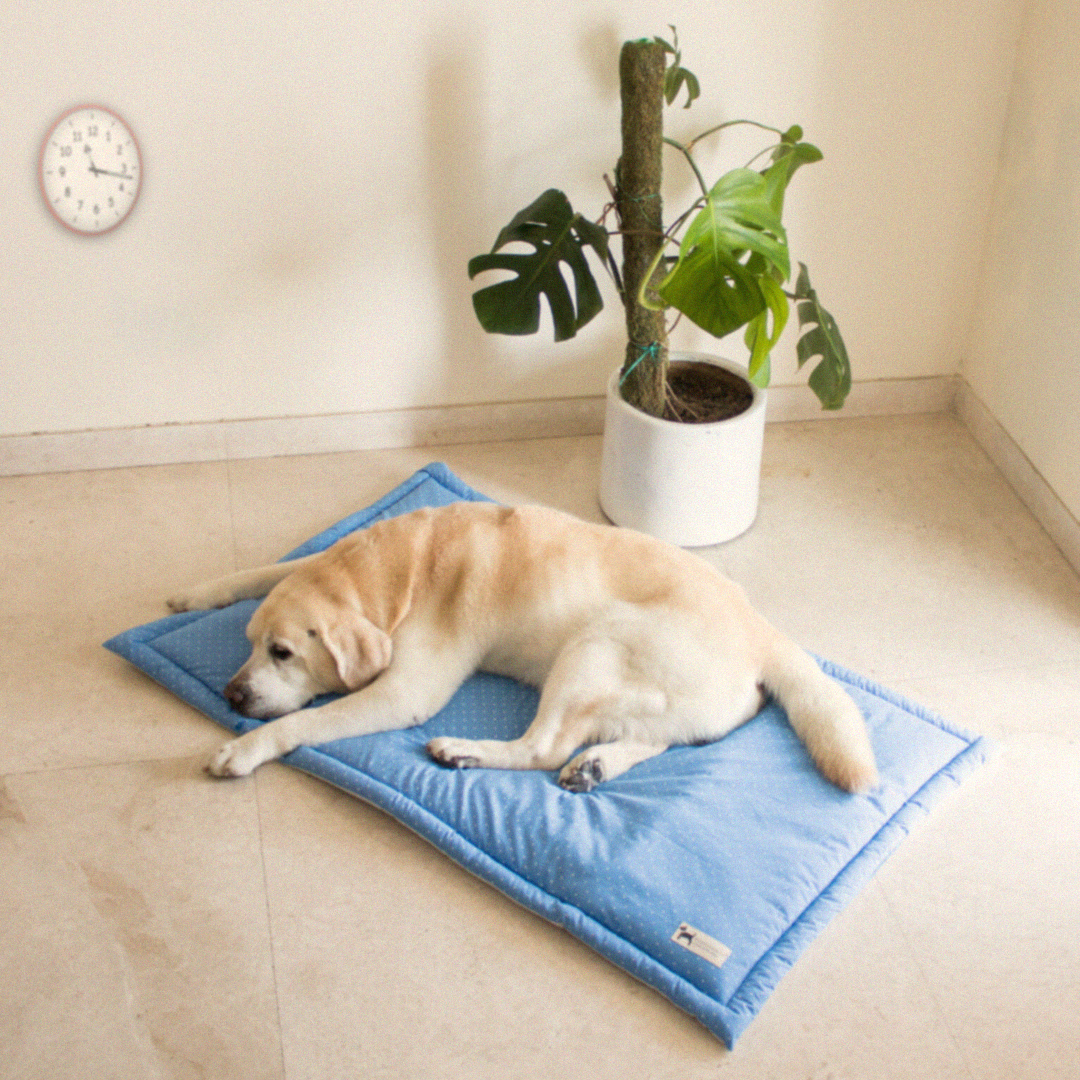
11 h 17 min
